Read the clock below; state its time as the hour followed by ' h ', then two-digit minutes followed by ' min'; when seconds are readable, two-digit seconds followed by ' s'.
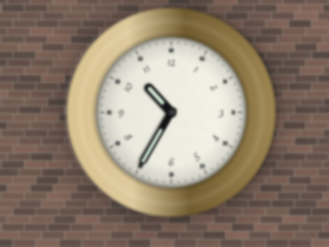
10 h 35 min
